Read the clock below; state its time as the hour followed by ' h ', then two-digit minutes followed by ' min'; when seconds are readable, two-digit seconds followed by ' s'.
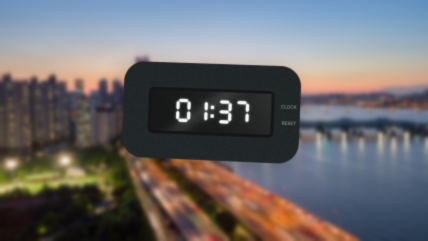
1 h 37 min
